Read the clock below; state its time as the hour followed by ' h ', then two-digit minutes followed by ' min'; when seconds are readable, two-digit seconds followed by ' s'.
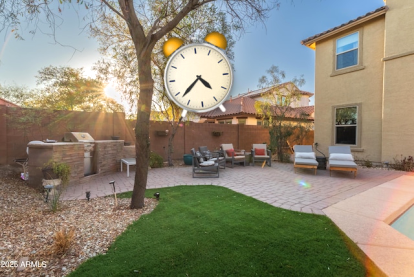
4 h 38 min
